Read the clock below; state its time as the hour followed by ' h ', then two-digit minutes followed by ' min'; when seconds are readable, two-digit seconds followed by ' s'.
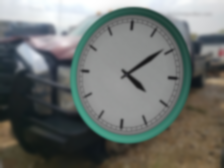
4 h 09 min
